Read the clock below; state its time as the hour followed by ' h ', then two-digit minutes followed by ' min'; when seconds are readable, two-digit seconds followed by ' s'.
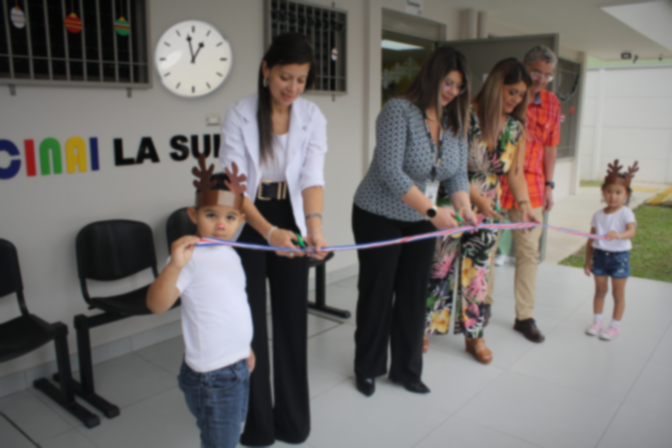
12 h 58 min
